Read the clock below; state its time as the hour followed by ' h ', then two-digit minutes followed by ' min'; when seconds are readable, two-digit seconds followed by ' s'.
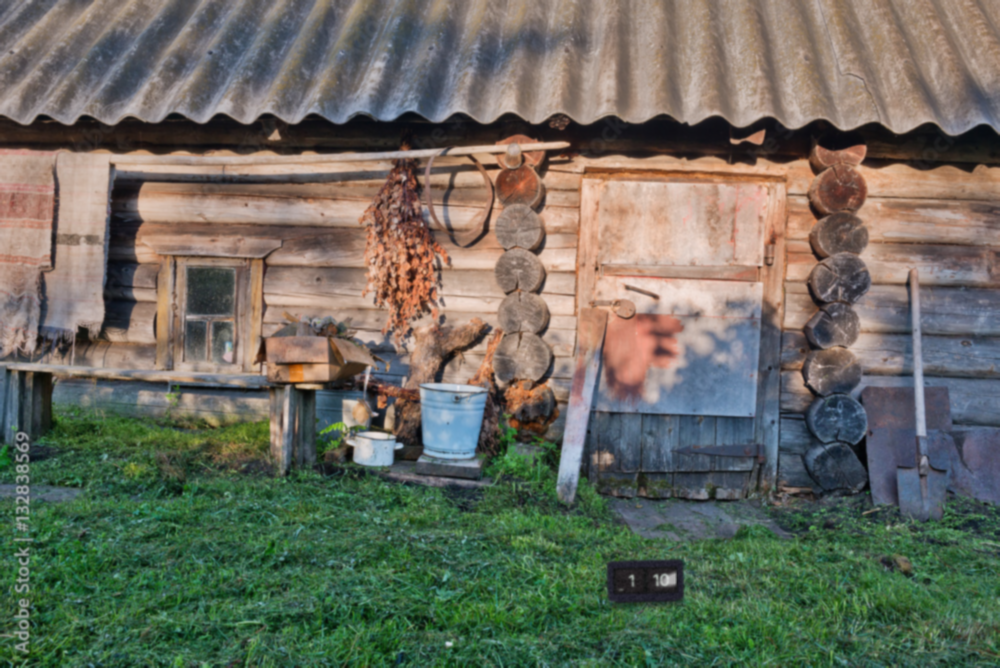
1 h 10 min
